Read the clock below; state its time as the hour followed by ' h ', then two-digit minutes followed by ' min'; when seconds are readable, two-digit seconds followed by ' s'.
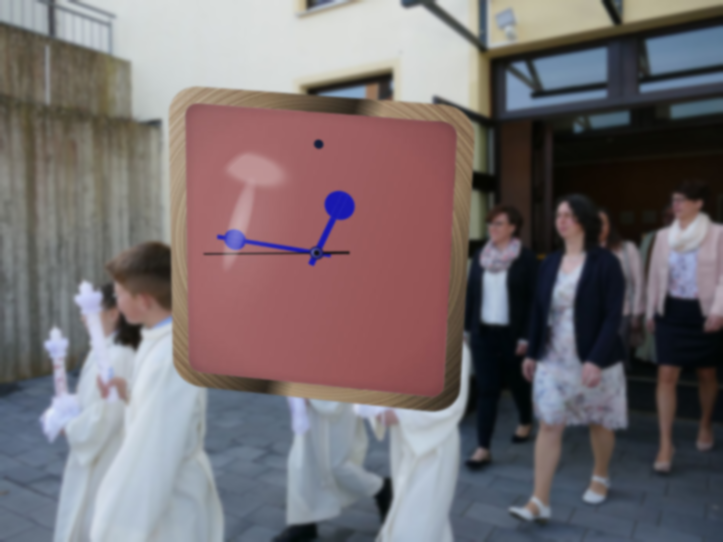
12 h 45 min 44 s
